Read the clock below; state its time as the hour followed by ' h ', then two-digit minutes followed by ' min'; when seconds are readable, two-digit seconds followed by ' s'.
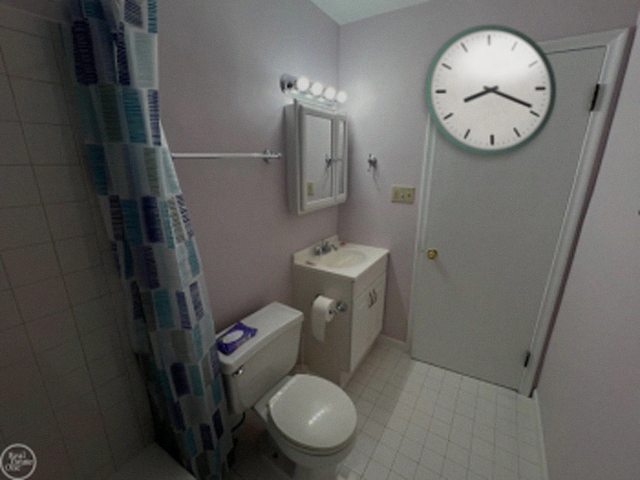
8 h 19 min
